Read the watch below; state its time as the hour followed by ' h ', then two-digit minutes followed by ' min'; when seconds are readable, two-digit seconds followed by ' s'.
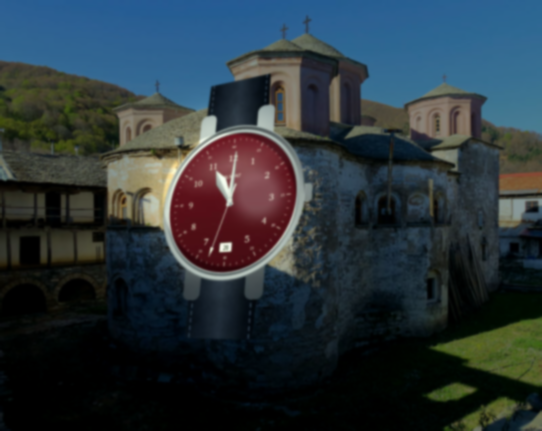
11 h 00 min 33 s
